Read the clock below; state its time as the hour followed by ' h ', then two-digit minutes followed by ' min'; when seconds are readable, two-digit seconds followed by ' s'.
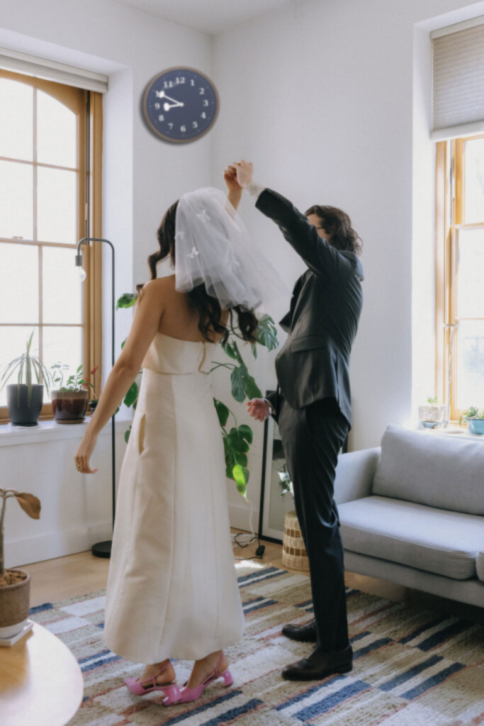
8 h 50 min
